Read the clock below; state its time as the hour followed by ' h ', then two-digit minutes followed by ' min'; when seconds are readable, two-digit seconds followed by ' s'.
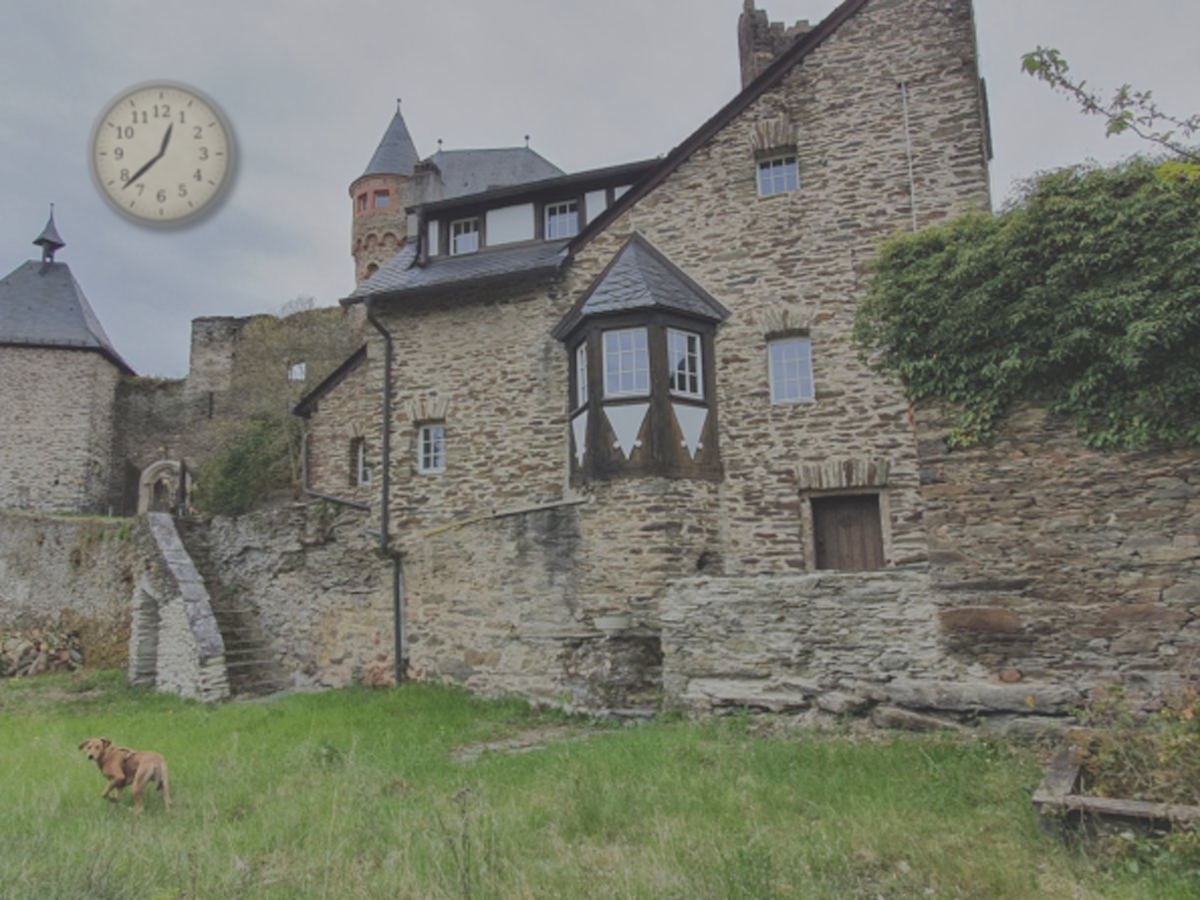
12 h 38 min
